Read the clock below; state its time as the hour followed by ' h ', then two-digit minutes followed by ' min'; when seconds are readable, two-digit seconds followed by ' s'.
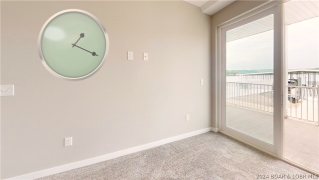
1 h 19 min
